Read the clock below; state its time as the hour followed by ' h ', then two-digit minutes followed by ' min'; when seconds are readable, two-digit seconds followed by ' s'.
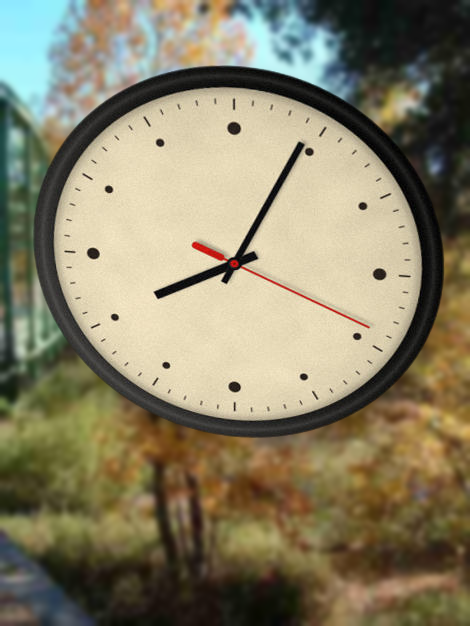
8 h 04 min 19 s
